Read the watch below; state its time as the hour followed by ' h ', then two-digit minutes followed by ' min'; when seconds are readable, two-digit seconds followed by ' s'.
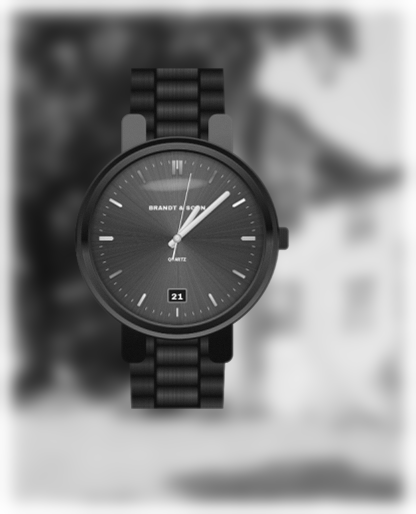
1 h 08 min 02 s
